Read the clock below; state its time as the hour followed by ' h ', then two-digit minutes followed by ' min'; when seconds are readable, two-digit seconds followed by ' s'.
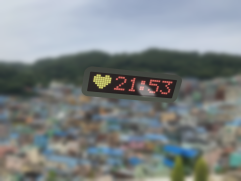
21 h 53 min
